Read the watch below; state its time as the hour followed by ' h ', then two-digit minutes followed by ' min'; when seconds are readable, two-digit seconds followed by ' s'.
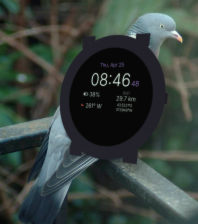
8 h 46 min
